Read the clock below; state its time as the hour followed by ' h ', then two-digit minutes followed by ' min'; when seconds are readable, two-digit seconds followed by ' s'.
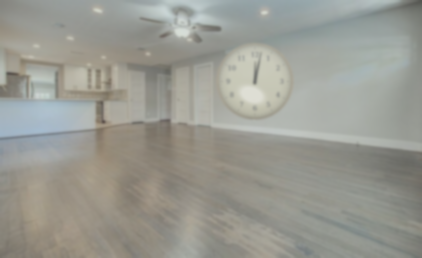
12 h 02 min
